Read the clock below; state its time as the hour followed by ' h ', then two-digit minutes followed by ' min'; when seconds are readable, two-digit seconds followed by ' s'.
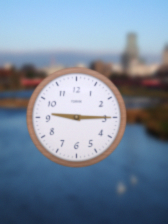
9 h 15 min
